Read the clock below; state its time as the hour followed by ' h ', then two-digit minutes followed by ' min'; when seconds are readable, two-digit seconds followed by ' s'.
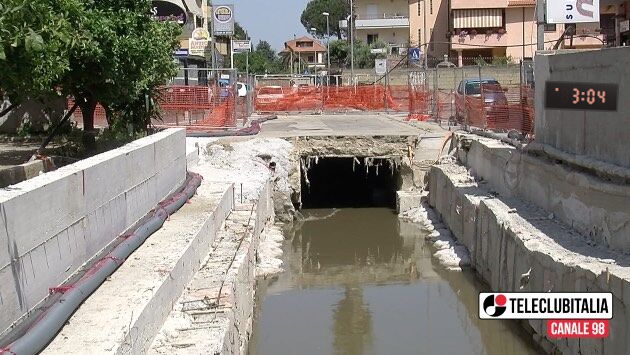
3 h 04 min
